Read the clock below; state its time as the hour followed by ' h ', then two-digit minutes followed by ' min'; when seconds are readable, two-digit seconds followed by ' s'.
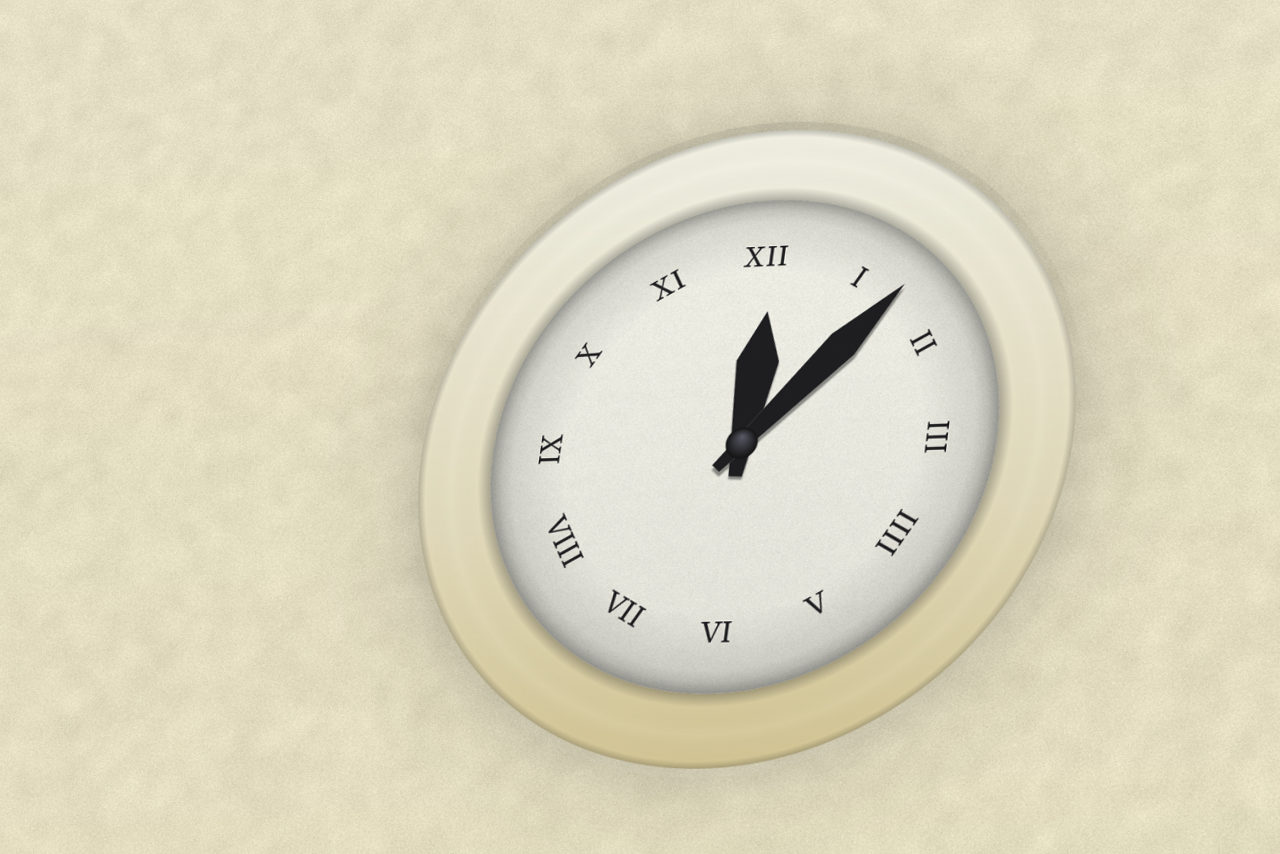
12 h 07 min
